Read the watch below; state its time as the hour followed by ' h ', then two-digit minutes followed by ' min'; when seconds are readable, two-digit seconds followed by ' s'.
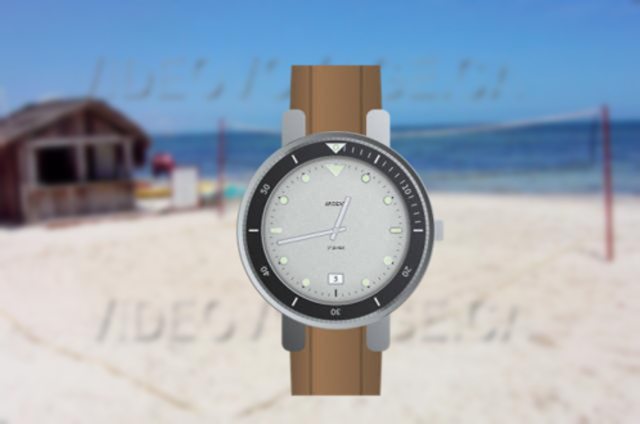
12 h 43 min
